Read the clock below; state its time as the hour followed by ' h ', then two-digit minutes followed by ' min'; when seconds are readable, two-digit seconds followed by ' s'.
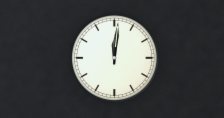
12 h 01 min
